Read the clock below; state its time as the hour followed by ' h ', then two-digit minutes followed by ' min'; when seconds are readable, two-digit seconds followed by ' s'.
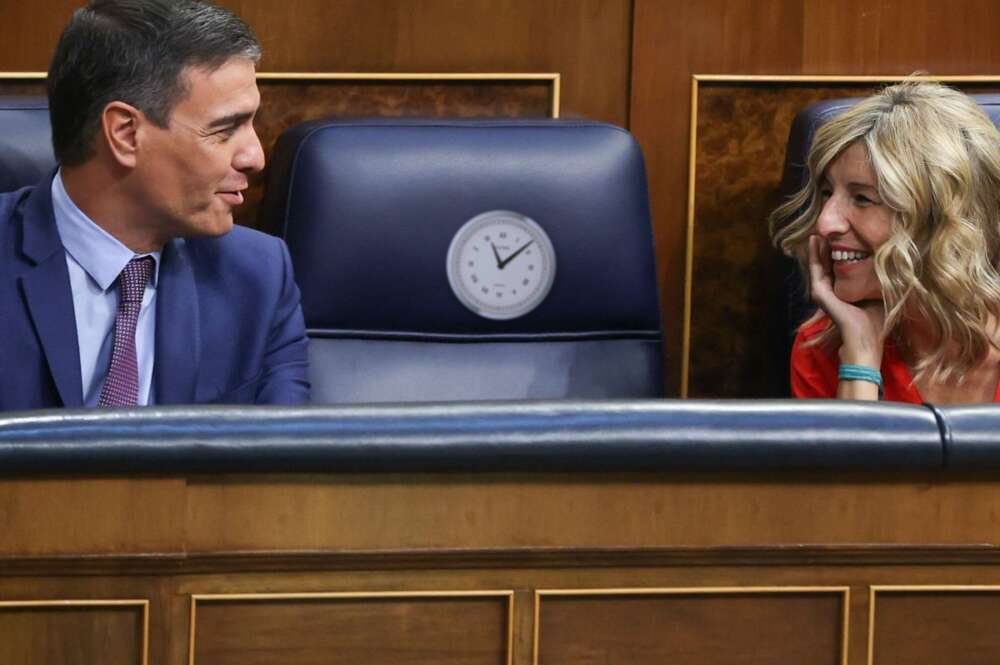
11 h 08 min
